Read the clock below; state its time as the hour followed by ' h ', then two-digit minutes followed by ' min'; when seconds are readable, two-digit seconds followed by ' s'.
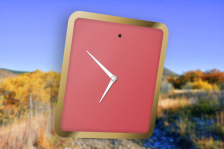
6 h 51 min
